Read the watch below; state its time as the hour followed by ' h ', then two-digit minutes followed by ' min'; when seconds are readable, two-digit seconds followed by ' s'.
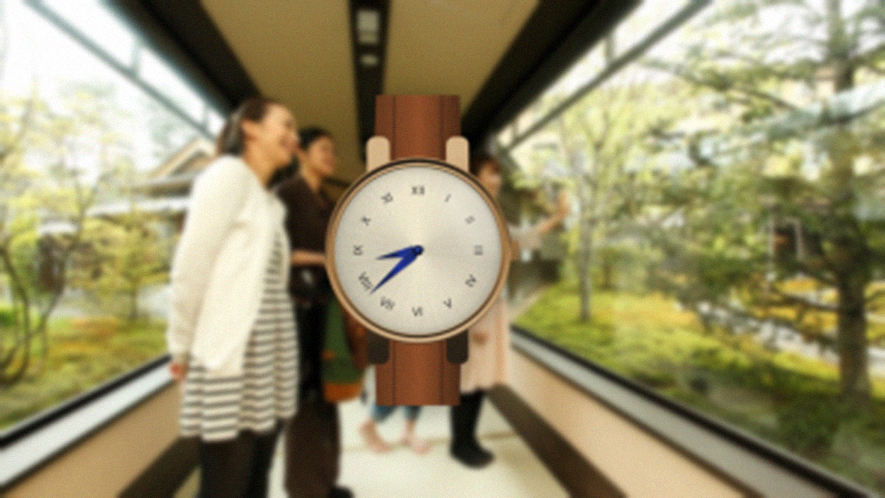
8 h 38 min
